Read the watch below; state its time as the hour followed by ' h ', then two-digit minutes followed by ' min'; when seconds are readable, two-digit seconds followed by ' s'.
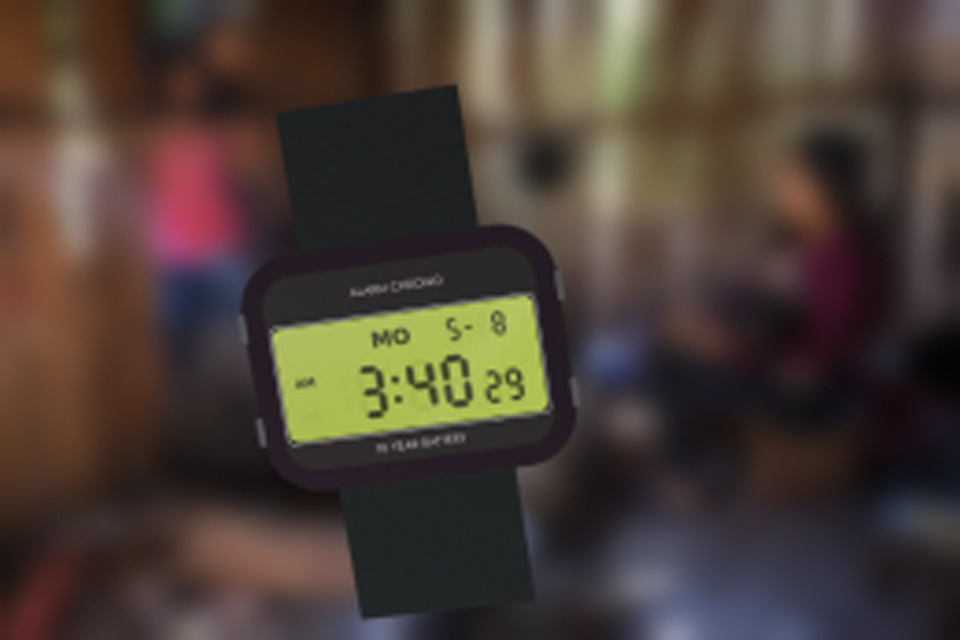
3 h 40 min 29 s
